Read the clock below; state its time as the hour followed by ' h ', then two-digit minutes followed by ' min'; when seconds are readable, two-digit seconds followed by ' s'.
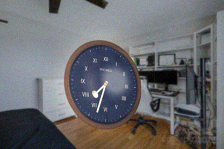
7 h 33 min
